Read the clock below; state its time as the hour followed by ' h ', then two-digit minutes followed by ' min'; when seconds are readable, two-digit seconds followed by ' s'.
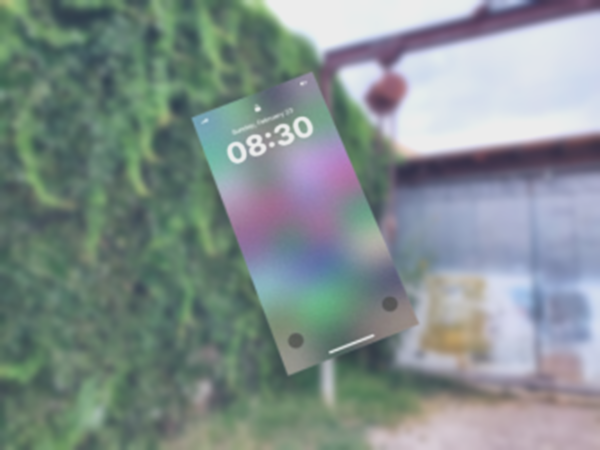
8 h 30 min
